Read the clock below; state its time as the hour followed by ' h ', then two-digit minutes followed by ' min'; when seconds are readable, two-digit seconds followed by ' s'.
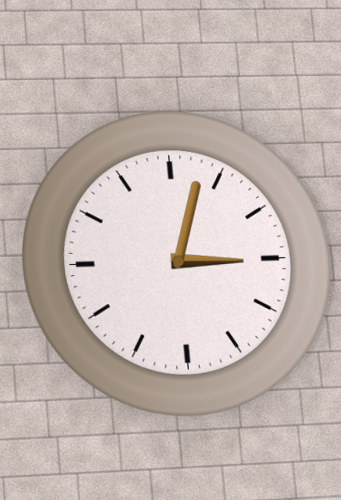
3 h 03 min
